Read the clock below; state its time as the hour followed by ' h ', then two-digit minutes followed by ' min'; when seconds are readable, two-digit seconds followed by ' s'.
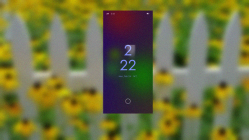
2 h 22 min
